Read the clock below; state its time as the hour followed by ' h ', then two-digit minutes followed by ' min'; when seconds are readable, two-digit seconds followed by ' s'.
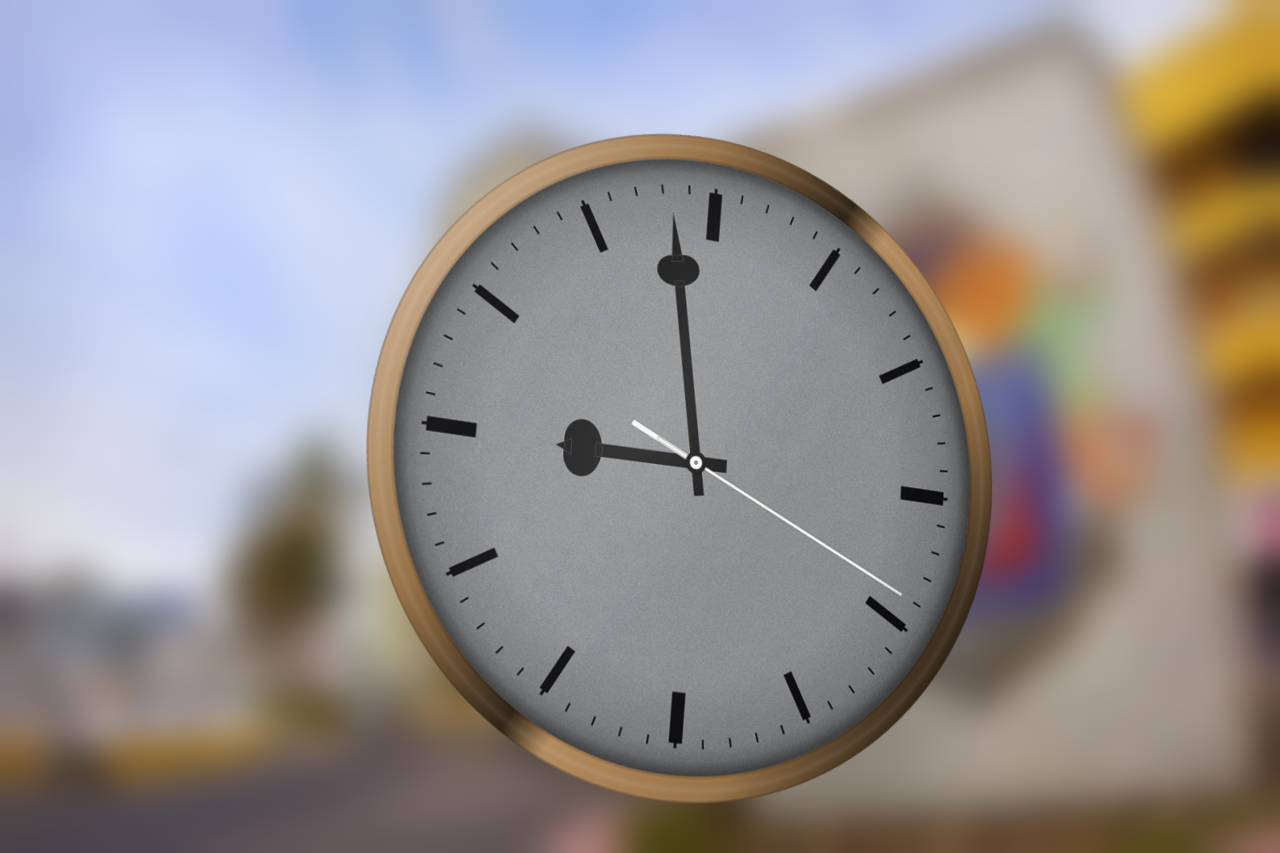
8 h 58 min 19 s
